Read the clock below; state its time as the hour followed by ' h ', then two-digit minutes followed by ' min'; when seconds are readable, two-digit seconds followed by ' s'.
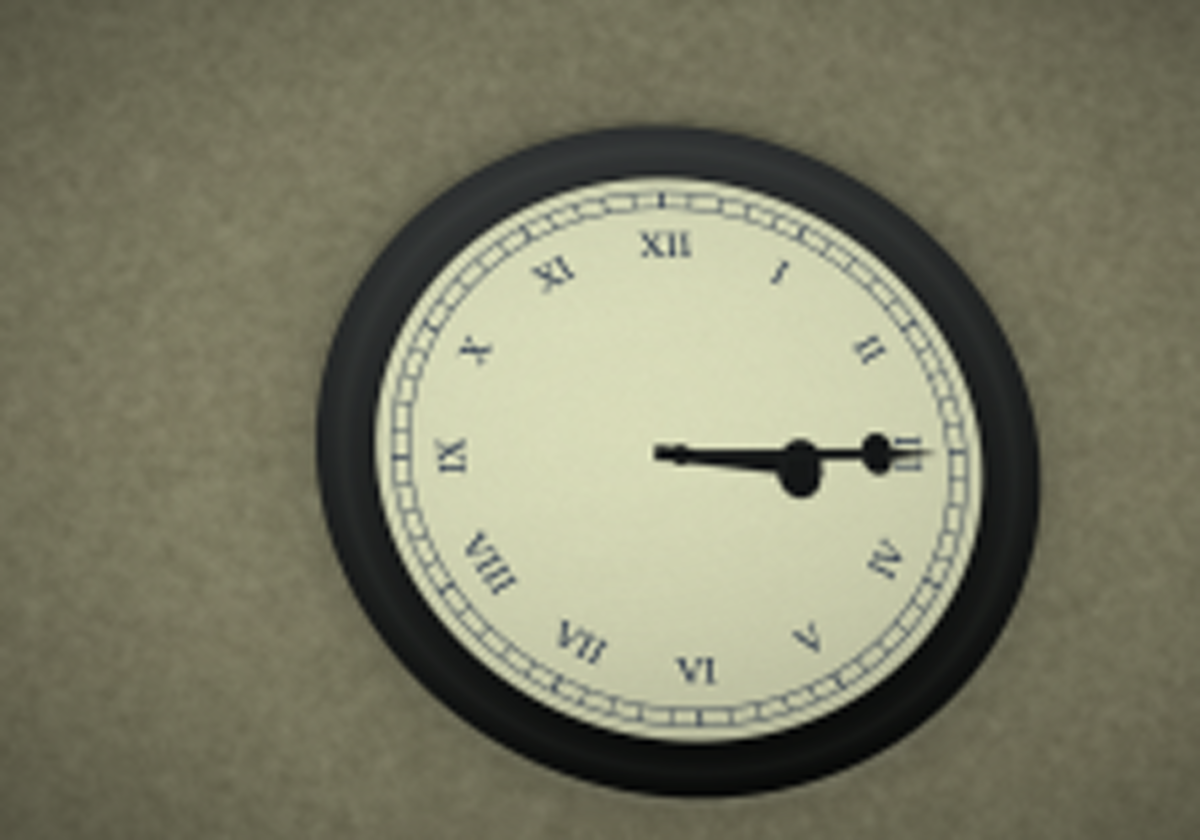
3 h 15 min
